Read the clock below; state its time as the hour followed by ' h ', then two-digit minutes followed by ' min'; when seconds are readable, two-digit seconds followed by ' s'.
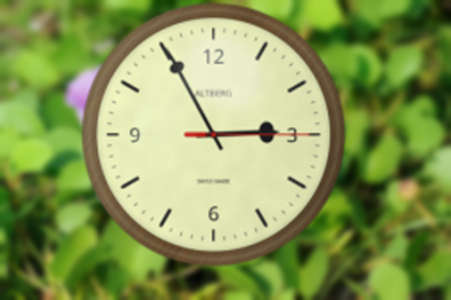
2 h 55 min 15 s
